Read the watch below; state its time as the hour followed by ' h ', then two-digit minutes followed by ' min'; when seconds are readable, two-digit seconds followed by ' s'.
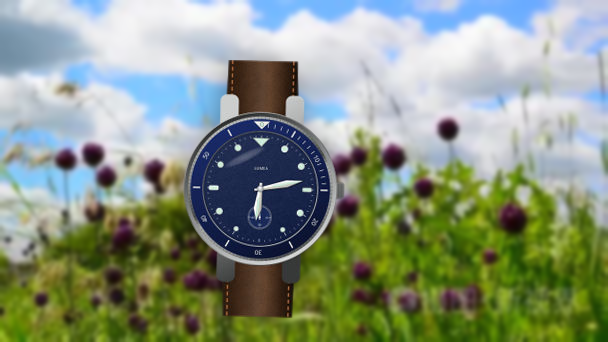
6 h 13 min
